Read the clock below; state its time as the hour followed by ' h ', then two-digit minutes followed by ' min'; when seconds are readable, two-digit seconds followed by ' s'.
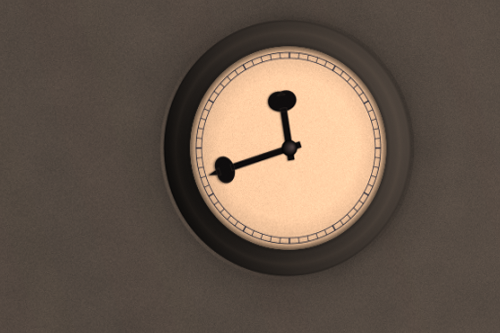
11 h 42 min
